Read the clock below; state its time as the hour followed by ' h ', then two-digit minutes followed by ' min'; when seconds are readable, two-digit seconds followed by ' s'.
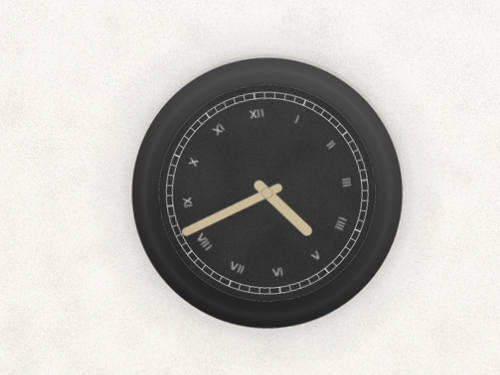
4 h 42 min
